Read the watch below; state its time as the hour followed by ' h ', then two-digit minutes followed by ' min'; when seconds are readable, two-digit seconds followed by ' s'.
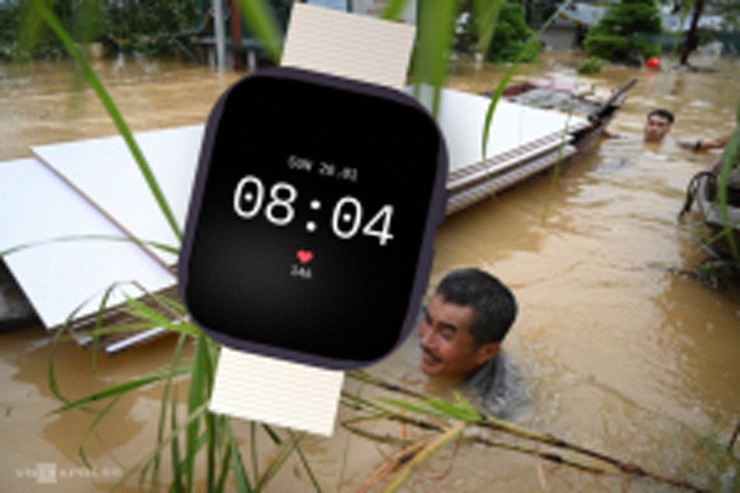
8 h 04 min
